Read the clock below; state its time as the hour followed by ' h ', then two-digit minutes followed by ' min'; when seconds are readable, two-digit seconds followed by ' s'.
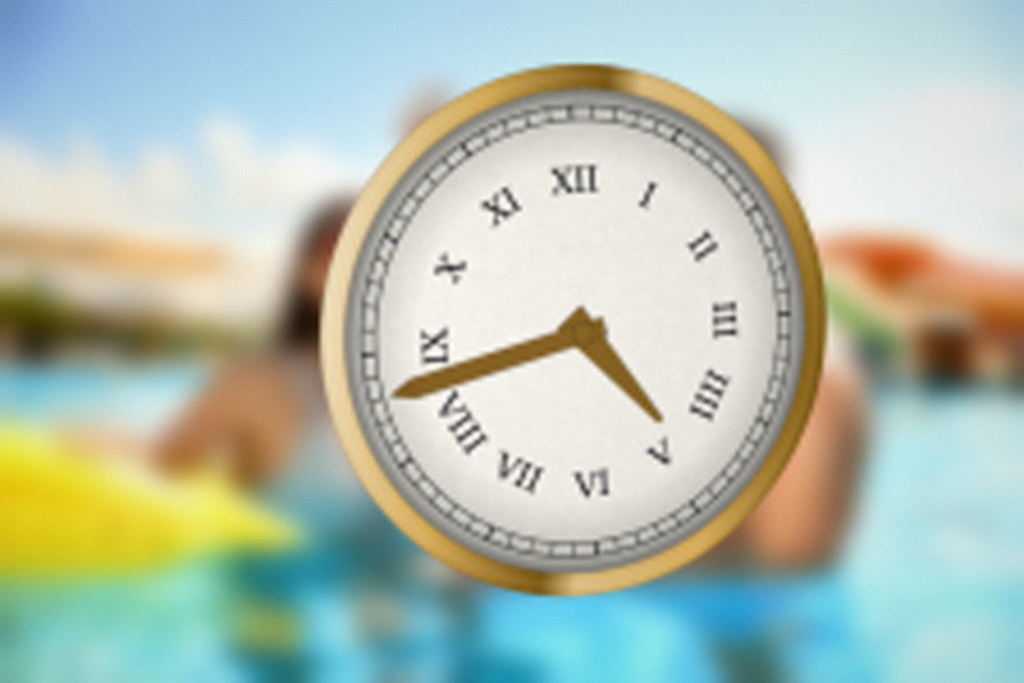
4 h 43 min
